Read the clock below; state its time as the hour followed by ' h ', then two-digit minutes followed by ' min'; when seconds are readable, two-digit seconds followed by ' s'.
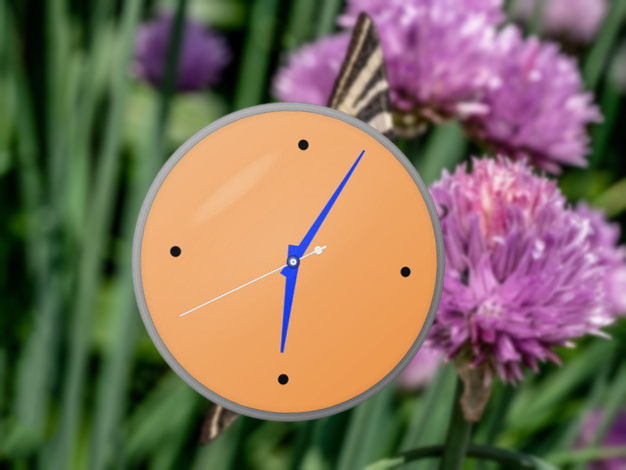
6 h 04 min 40 s
